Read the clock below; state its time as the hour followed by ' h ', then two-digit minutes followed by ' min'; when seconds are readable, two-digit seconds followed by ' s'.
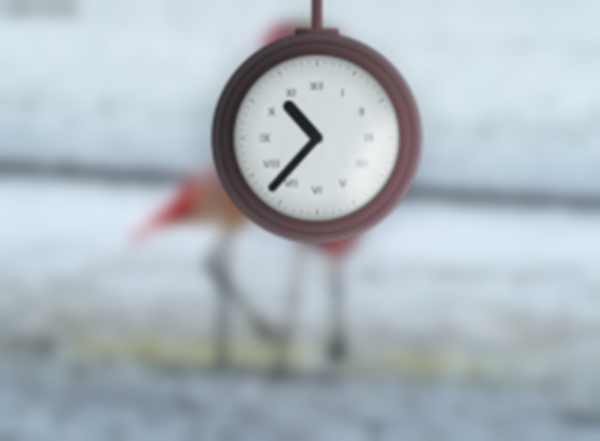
10 h 37 min
